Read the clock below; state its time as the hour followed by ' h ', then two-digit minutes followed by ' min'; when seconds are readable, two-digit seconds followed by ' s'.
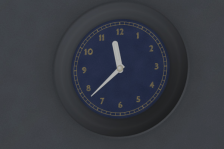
11 h 38 min
